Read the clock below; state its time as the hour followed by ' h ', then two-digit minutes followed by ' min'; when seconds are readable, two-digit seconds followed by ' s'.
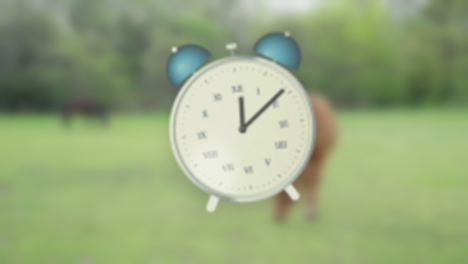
12 h 09 min
